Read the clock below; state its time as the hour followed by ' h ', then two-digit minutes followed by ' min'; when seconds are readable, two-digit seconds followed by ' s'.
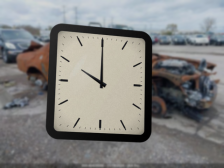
10 h 00 min
